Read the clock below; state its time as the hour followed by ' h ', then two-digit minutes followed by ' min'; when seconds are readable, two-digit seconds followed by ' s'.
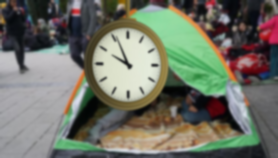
9 h 56 min
